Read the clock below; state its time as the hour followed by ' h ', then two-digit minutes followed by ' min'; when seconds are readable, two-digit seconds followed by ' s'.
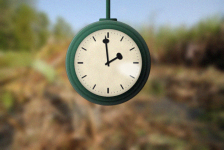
1 h 59 min
